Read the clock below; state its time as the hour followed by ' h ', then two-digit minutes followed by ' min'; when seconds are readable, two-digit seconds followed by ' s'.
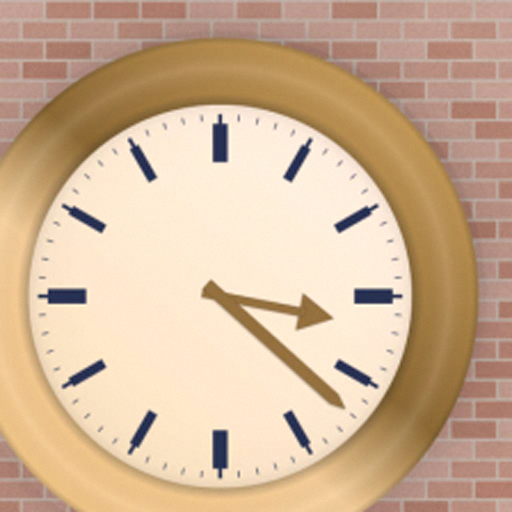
3 h 22 min
